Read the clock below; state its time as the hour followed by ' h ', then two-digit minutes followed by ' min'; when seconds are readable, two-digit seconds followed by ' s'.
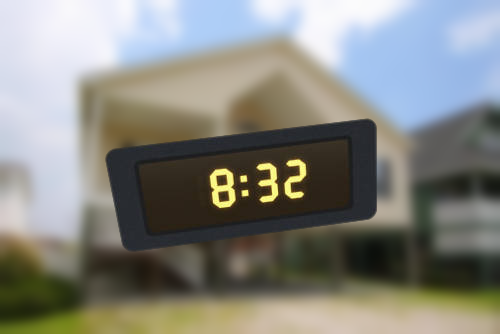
8 h 32 min
